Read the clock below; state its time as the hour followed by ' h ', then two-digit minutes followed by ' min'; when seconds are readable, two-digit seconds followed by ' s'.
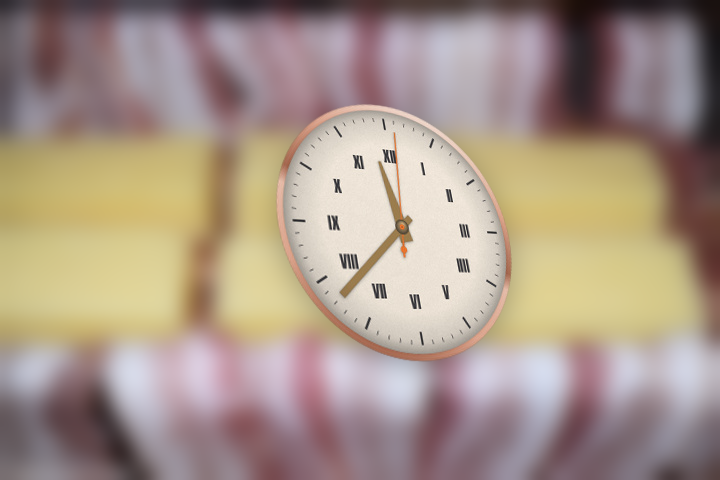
11 h 38 min 01 s
